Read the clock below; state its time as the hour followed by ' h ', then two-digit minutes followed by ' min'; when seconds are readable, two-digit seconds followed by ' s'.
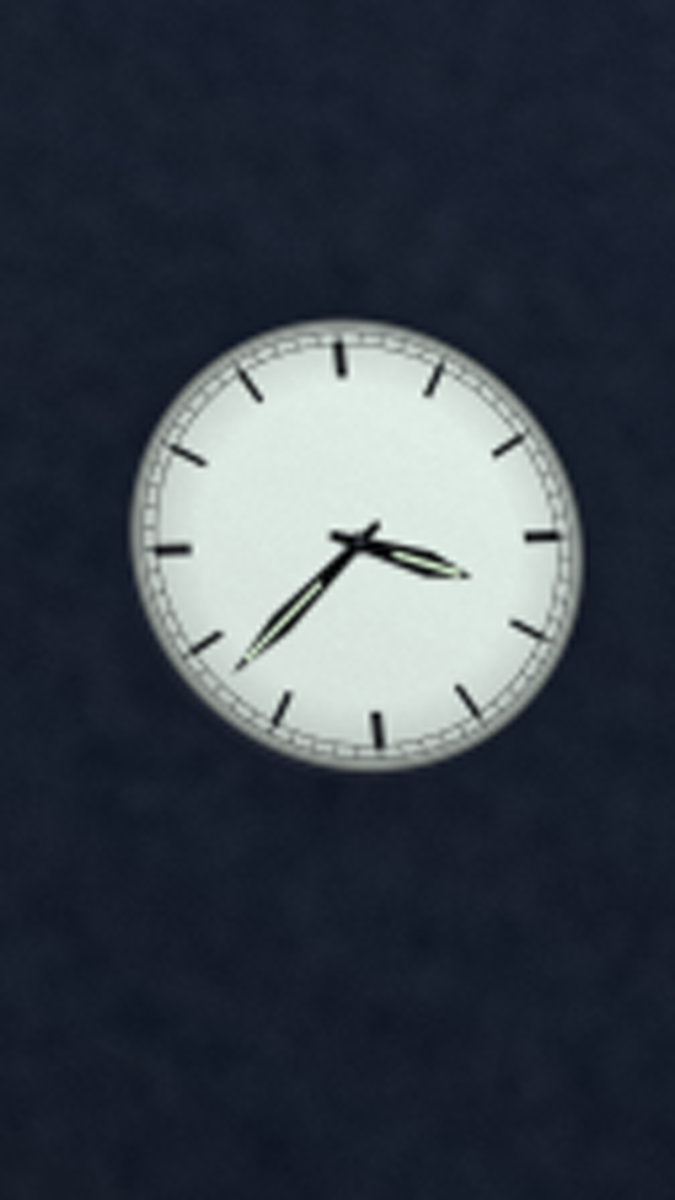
3 h 38 min
